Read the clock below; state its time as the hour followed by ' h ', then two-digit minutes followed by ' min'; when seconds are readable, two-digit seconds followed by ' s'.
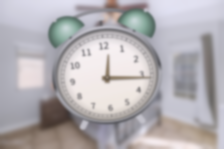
12 h 16 min
